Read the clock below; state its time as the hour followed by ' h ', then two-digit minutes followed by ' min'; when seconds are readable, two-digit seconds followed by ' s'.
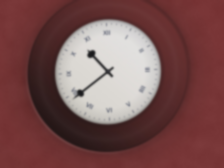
10 h 39 min
